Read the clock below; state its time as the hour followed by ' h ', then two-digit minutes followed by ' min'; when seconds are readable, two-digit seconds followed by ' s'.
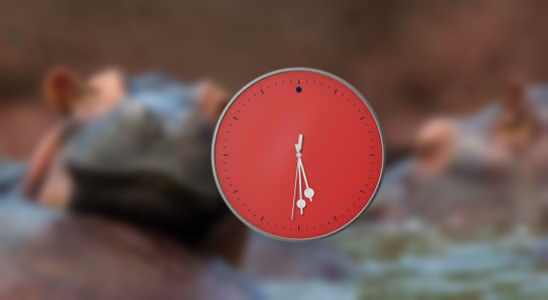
5 h 29 min 31 s
